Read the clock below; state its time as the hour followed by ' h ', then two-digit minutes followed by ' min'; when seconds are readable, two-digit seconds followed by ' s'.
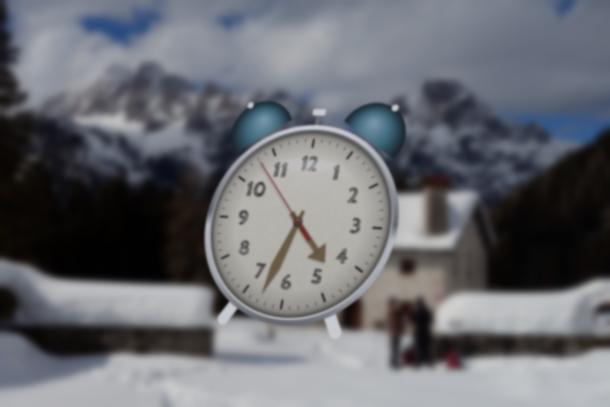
4 h 32 min 53 s
